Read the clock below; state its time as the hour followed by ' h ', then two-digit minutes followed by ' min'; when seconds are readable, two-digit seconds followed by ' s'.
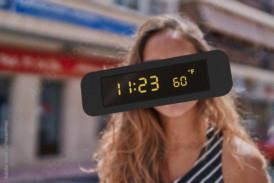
11 h 23 min
